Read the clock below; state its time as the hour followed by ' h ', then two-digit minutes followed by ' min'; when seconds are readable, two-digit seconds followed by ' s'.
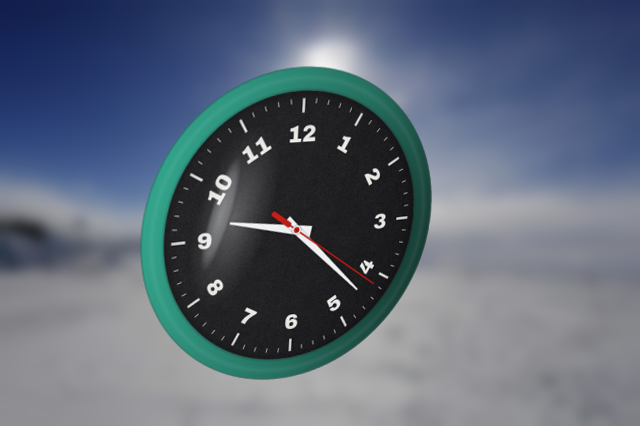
9 h 22 min 21 s
